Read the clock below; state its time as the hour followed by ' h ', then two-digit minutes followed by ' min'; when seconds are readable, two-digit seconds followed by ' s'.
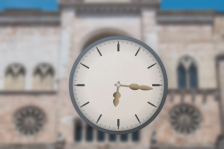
6 h 16 min
